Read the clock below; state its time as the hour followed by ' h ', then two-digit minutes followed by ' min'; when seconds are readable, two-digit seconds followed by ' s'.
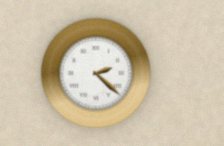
2 h 22 min
